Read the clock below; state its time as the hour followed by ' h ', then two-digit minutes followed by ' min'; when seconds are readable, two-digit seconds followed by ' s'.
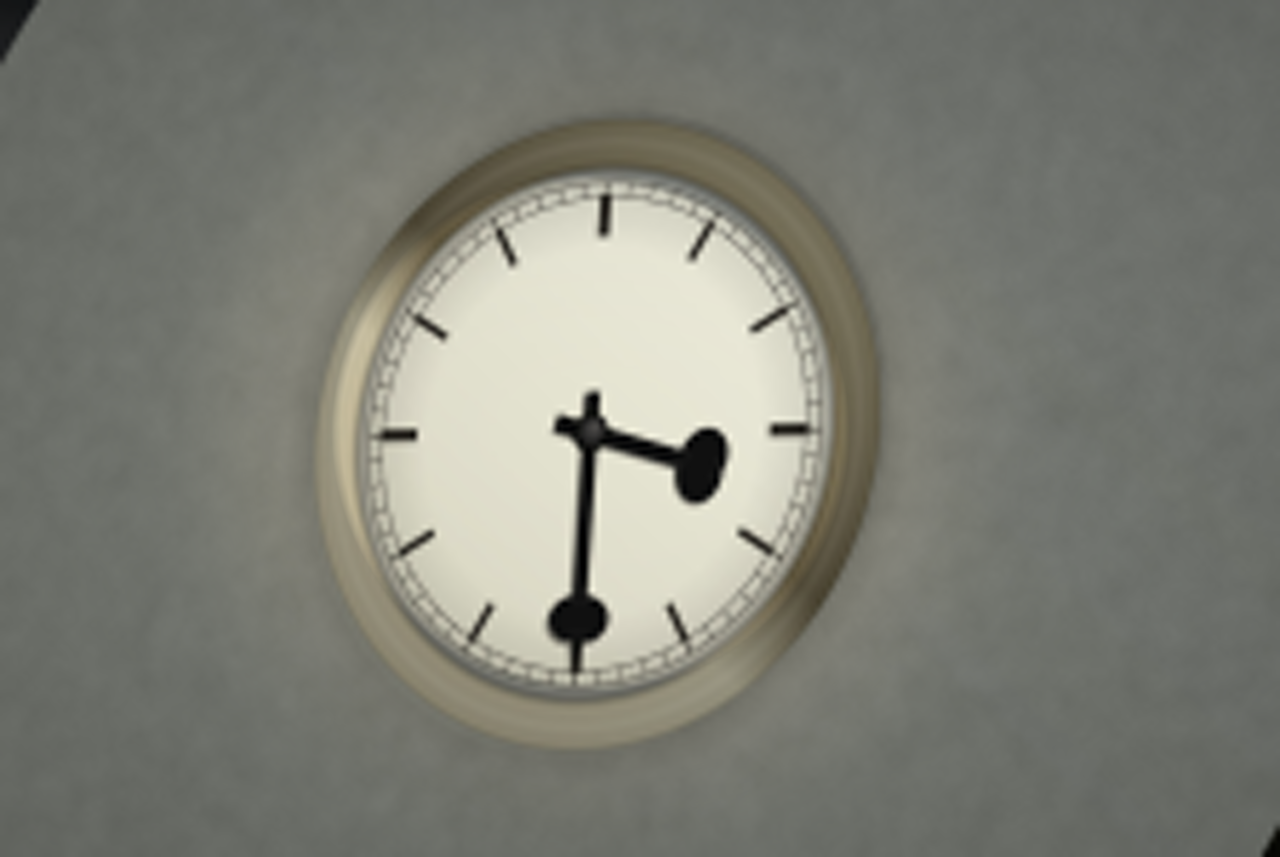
3 h 30 min
